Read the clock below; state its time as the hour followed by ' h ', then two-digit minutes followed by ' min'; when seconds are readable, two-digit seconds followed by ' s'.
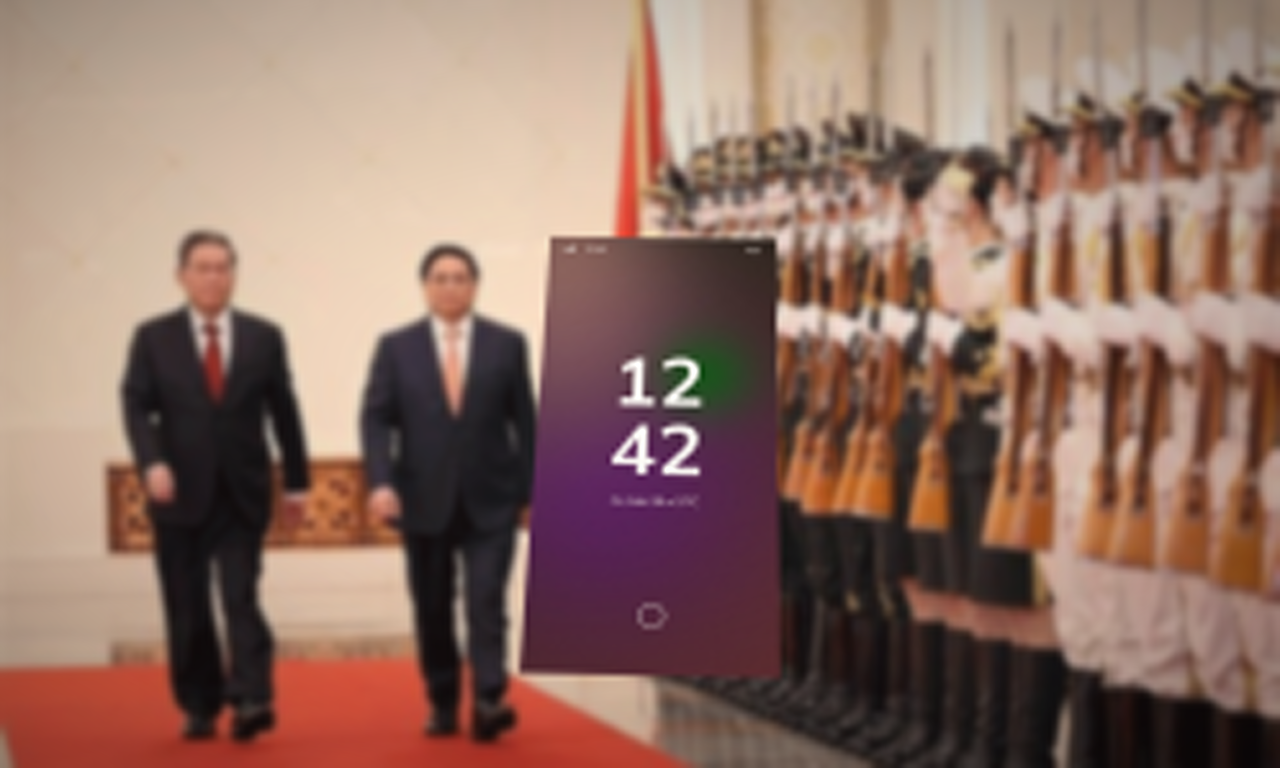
12 h 42 min
